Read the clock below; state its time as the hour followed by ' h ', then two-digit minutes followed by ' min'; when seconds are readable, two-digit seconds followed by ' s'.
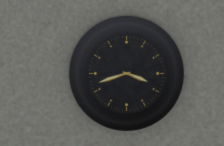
3 h 42 min
